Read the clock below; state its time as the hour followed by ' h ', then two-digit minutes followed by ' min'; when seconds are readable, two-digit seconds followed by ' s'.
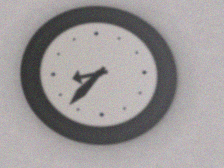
8 h 37 min
